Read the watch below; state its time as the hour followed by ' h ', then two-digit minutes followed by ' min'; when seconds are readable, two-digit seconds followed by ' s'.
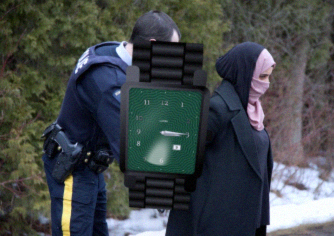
3 h 15 min
